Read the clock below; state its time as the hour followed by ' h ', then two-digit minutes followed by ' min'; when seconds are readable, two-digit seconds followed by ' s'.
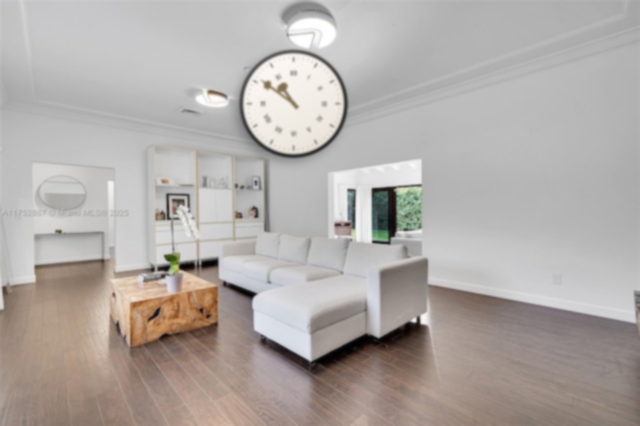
10 h 51 min
